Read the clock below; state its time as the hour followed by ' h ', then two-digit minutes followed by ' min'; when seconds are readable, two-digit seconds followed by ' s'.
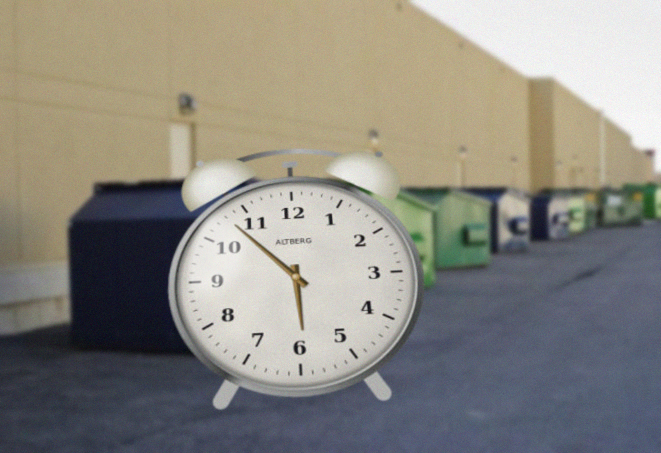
5 h 53 min
